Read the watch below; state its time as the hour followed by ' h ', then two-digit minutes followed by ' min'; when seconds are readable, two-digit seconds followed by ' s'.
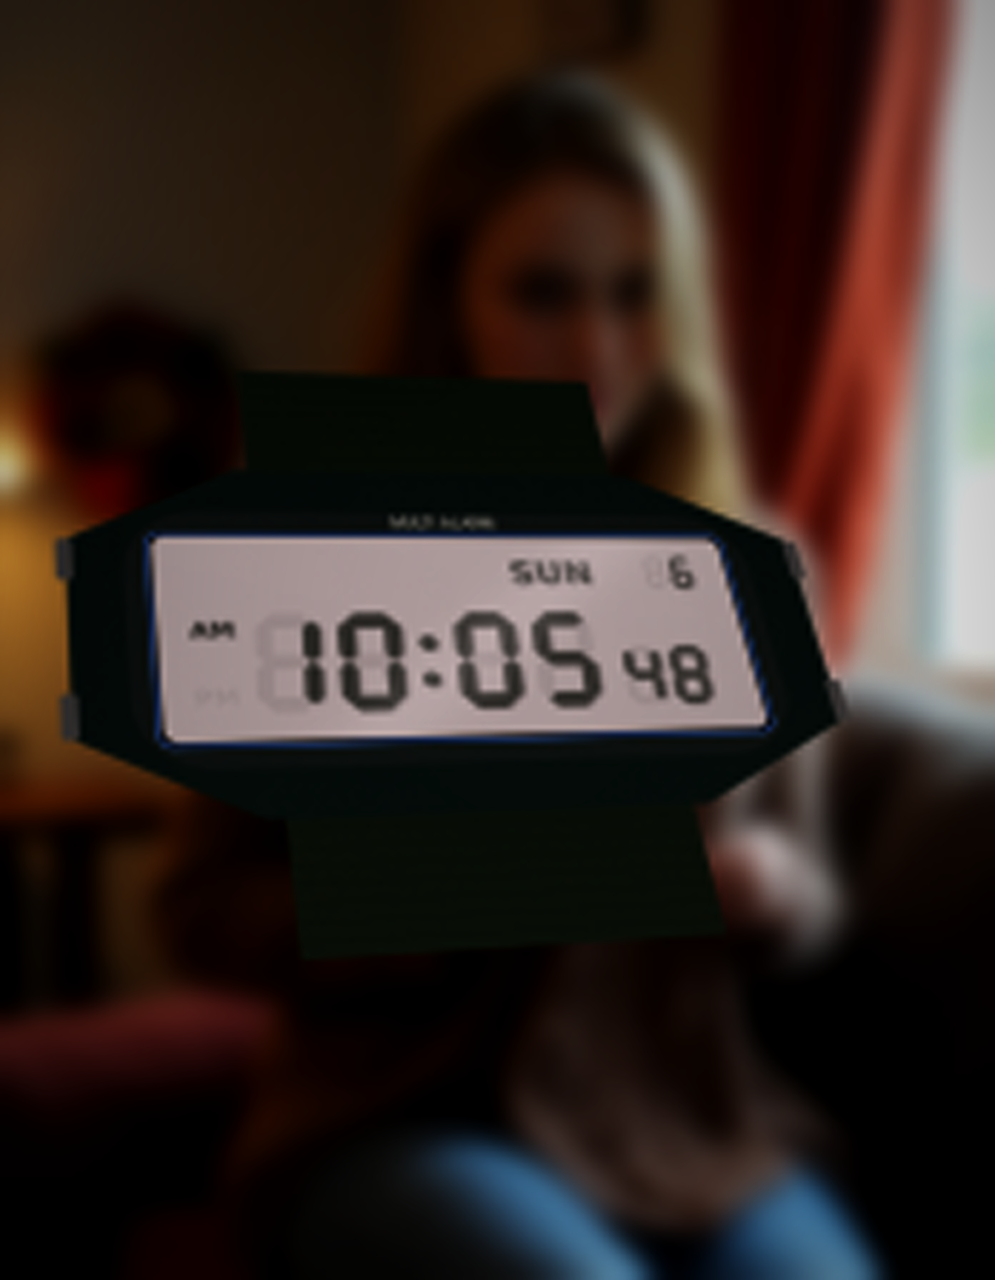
10 h 05 min 48 s
